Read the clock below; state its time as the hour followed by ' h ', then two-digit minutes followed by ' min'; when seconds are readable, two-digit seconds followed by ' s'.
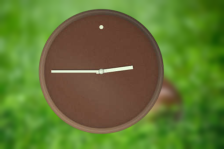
2 h 45 min
